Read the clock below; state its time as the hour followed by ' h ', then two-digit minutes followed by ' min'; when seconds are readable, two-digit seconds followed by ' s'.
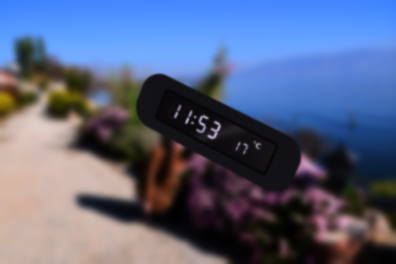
11 h 53 min
